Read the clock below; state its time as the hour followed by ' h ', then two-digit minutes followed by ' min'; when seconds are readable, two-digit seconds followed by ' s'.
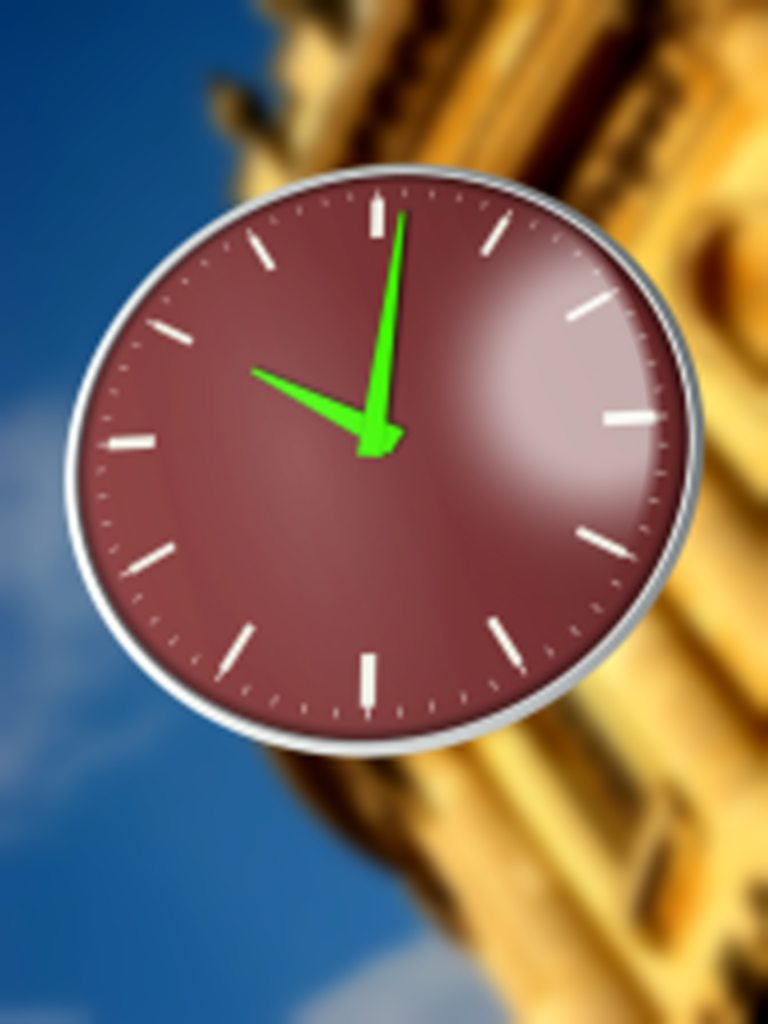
10 h 01 min
